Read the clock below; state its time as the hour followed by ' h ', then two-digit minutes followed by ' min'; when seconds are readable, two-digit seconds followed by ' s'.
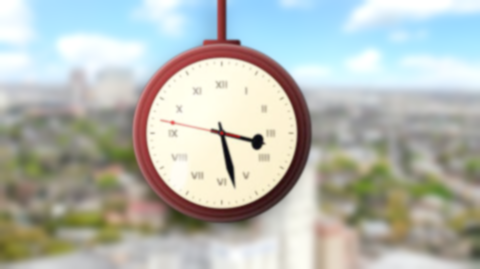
3 h 27 min 47 s
